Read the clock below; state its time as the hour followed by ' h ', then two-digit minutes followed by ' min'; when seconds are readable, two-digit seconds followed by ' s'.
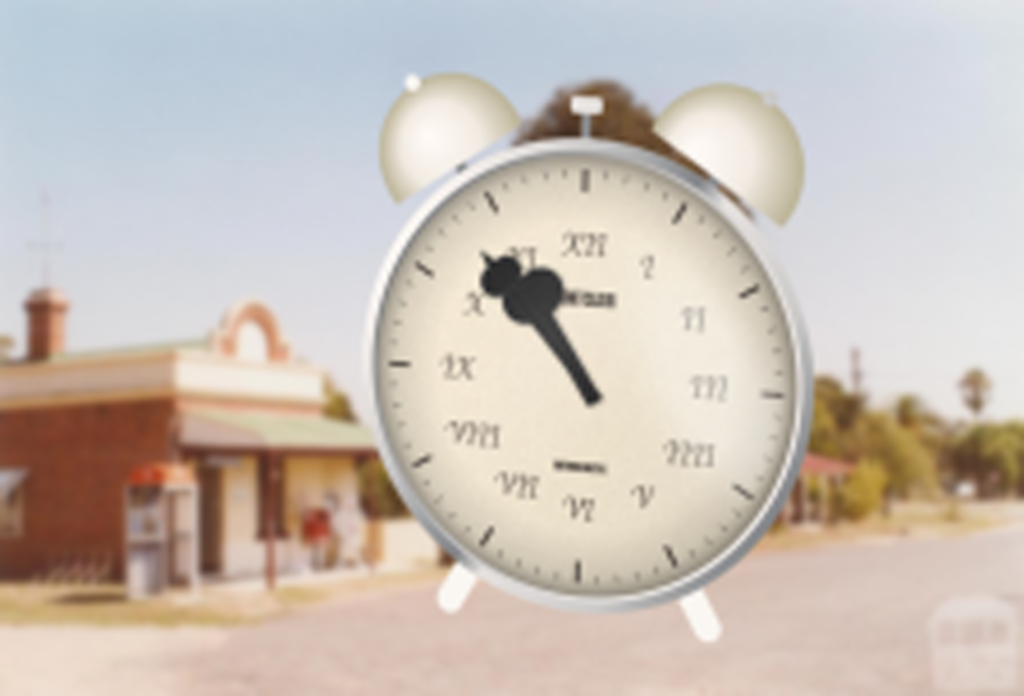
10 h 53 min
